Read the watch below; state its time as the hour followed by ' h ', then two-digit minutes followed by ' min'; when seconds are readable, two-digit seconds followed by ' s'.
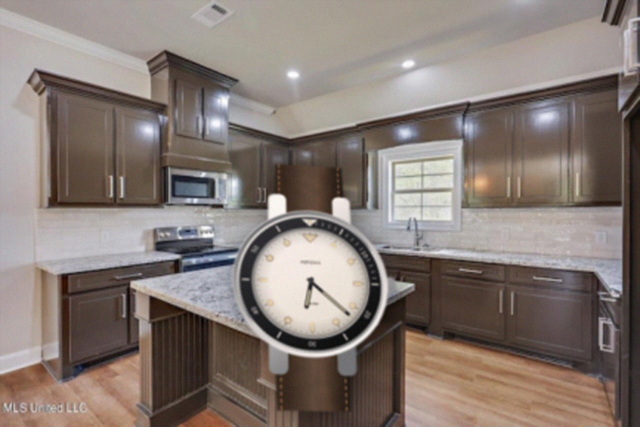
6 h 22 min
